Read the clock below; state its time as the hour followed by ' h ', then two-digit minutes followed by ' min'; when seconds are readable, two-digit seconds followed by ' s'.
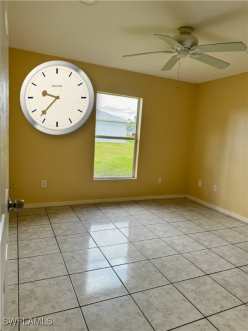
9 h 37 min
